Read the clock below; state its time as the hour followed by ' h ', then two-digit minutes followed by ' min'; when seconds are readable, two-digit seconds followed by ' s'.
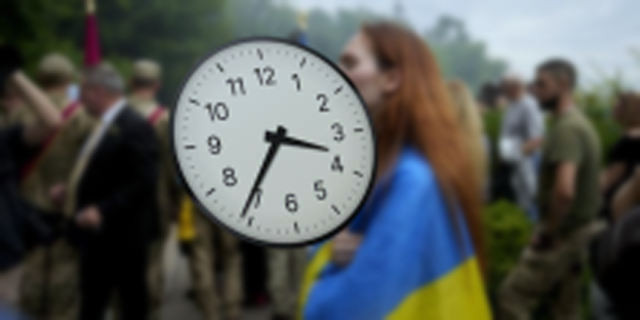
3 h 36 min
